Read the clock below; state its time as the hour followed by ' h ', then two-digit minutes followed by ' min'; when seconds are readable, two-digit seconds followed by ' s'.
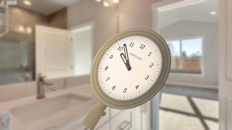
9 h 52 min
